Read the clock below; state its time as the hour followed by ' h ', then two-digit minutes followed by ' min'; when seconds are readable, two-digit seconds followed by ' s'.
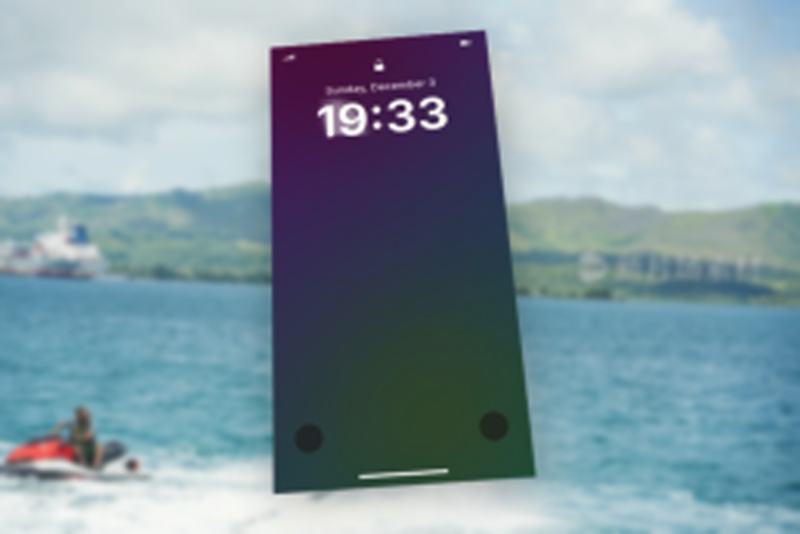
19 h 33 min
